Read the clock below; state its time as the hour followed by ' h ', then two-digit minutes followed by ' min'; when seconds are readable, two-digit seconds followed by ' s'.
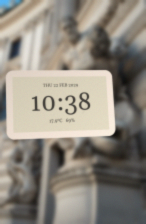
10 h 38 min
